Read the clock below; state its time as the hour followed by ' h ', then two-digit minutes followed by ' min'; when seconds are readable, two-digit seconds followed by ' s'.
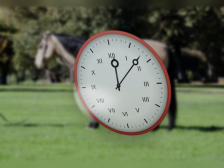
12 h 08 min
